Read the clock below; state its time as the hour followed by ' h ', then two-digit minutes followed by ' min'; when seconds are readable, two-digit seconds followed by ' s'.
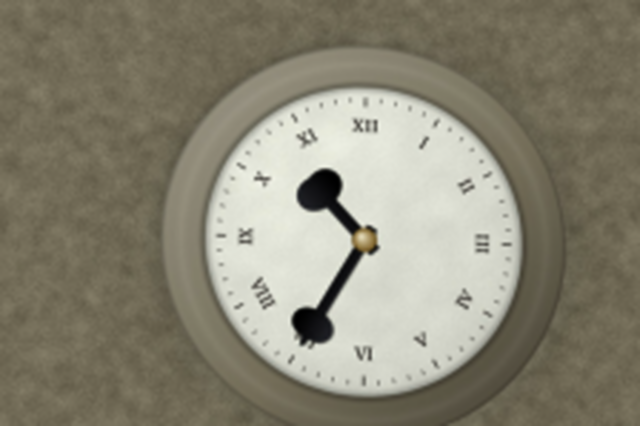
10 h 35 min
